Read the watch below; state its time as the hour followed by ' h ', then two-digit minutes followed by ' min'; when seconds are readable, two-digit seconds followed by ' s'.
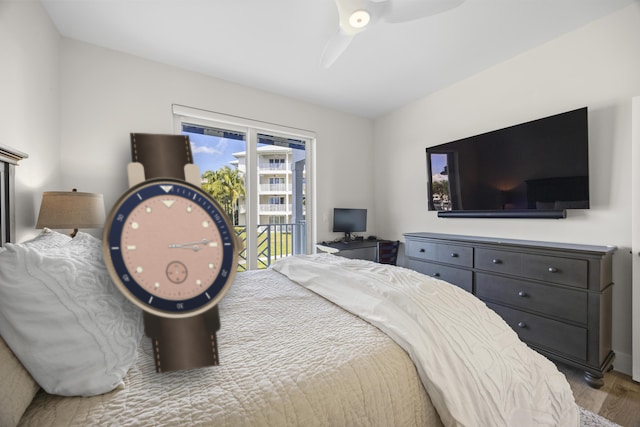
3 h 14 min
